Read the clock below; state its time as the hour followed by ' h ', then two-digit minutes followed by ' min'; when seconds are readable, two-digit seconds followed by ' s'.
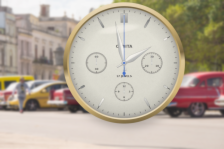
1 h 58 min
